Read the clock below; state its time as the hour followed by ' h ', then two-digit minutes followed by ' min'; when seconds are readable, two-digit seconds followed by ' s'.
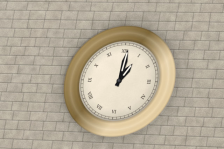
1 h 01 min
